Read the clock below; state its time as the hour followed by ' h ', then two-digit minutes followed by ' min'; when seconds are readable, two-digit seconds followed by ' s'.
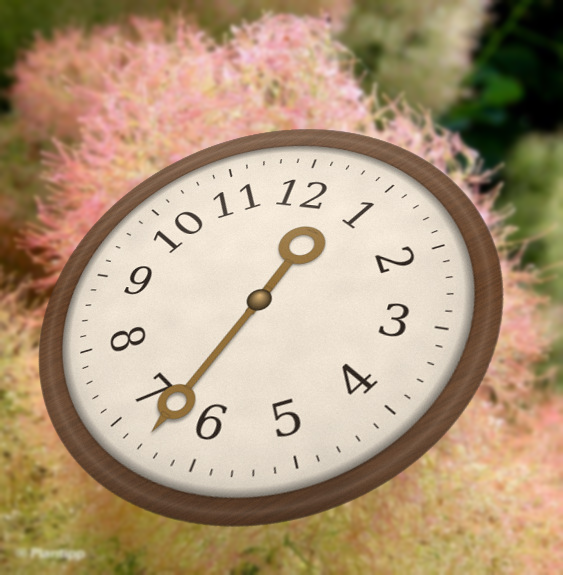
12 h 33 min
